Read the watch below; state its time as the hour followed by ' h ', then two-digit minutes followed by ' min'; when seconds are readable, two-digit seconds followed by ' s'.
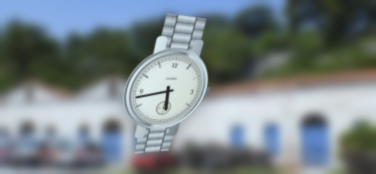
5 h 43 min
